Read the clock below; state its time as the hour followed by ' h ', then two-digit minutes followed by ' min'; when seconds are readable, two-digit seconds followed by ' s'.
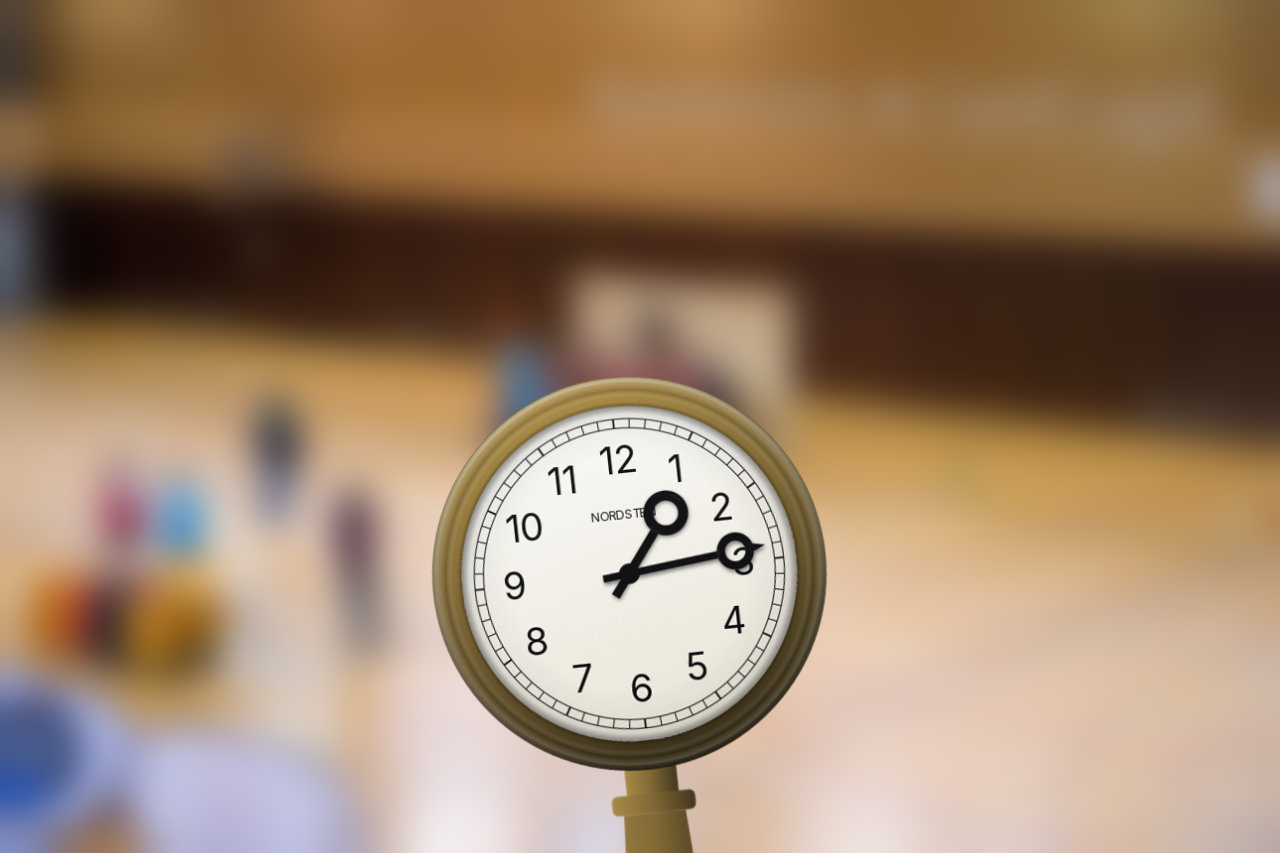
1 h 14 min
